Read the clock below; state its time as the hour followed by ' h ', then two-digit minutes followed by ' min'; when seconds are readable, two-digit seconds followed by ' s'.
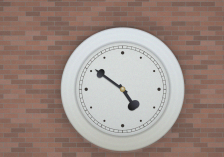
4 h 51 min
